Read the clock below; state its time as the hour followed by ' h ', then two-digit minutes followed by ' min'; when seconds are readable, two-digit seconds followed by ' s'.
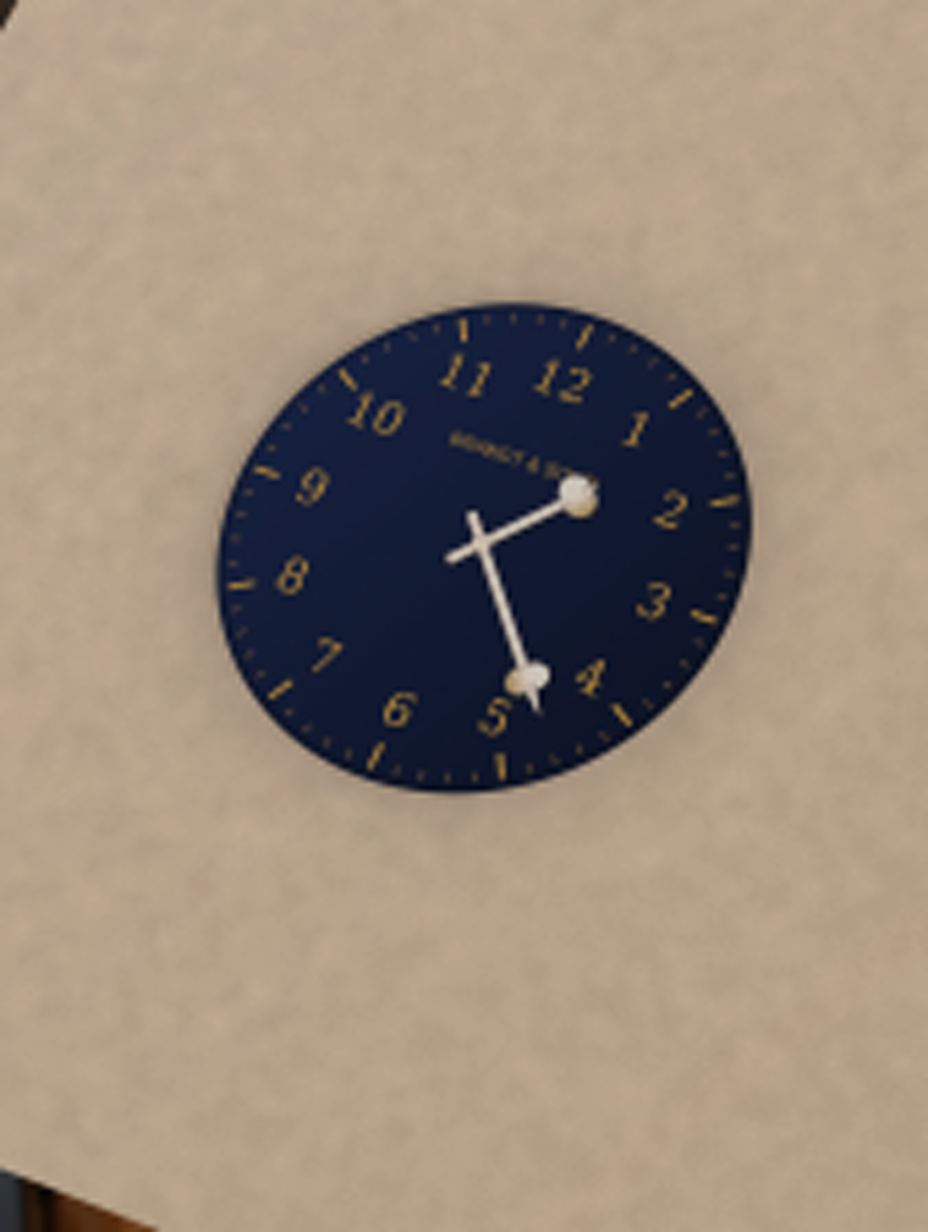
1 h 23 min
